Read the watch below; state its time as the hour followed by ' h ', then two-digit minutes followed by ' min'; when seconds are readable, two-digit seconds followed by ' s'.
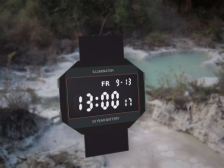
13 h 00 min 17 s
